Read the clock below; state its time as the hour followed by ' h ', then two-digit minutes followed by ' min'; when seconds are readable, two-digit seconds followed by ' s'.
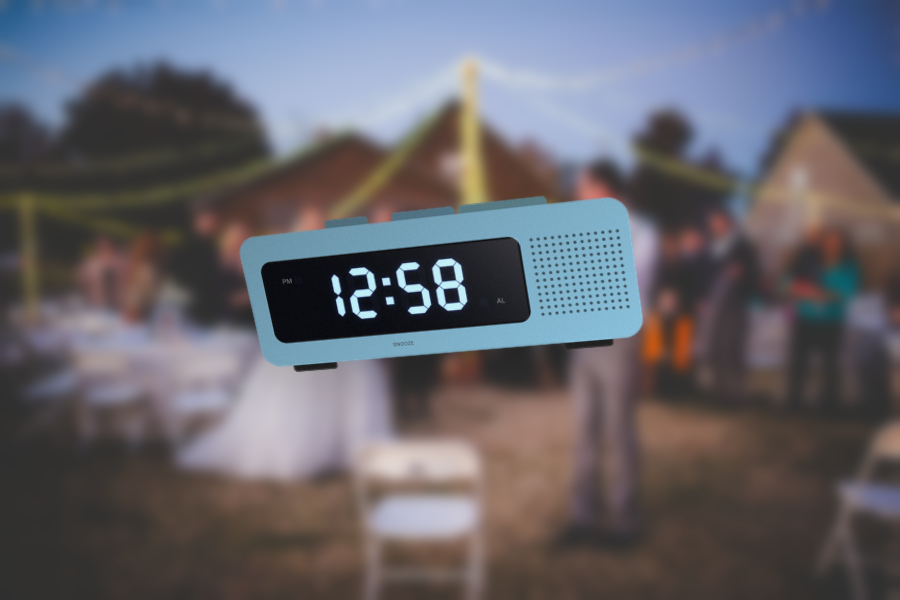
12 h 58 min
